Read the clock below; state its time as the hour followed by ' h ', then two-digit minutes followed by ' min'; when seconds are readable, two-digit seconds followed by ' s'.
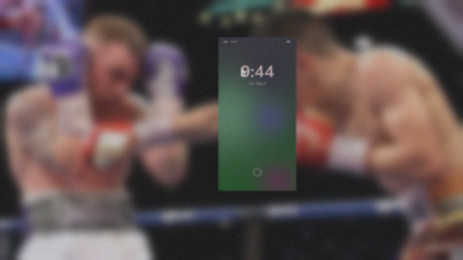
9 h 44 min
